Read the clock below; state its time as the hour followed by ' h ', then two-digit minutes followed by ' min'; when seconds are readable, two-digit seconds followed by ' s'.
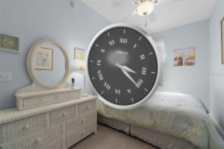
3 h 21 min
